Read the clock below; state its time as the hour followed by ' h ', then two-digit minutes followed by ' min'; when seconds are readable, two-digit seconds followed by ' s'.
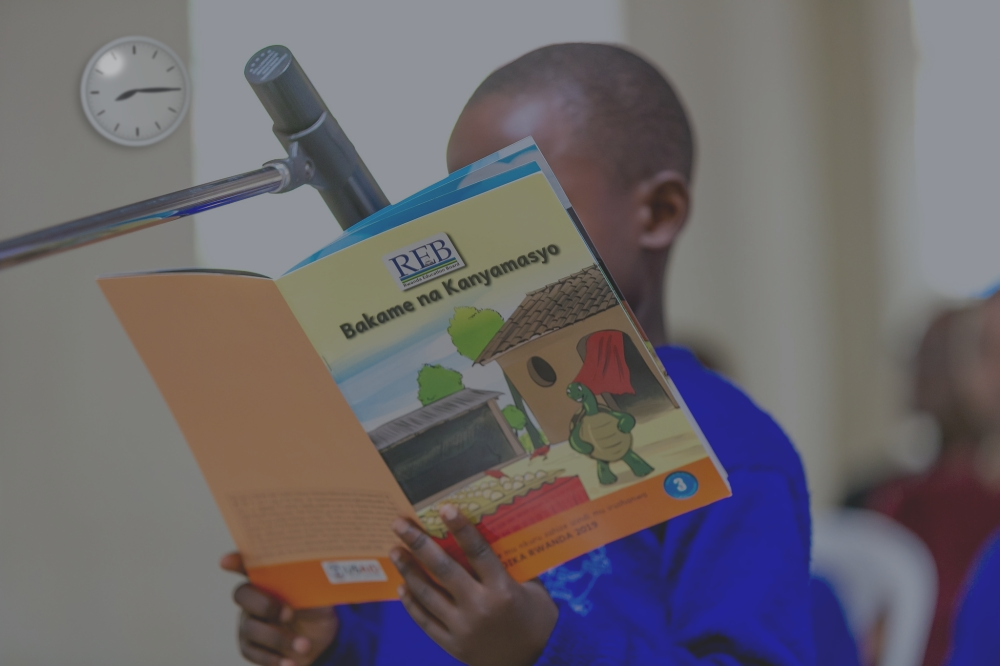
8 h 15 min
